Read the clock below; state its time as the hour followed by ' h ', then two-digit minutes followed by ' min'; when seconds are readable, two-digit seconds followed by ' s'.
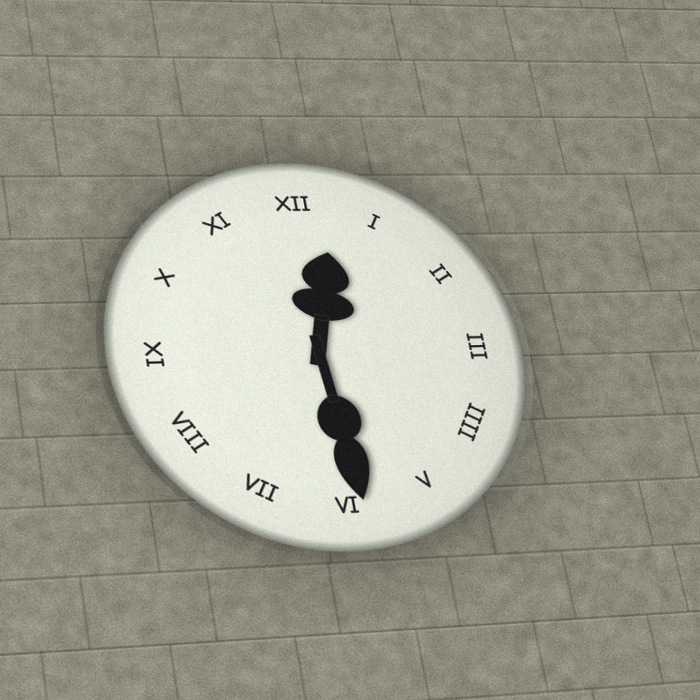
12 h 29 min
